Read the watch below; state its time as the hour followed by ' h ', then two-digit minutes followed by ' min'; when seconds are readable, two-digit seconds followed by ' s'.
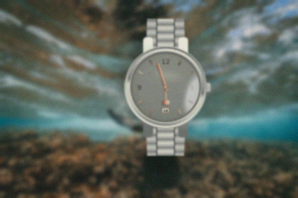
5 h 57 min
